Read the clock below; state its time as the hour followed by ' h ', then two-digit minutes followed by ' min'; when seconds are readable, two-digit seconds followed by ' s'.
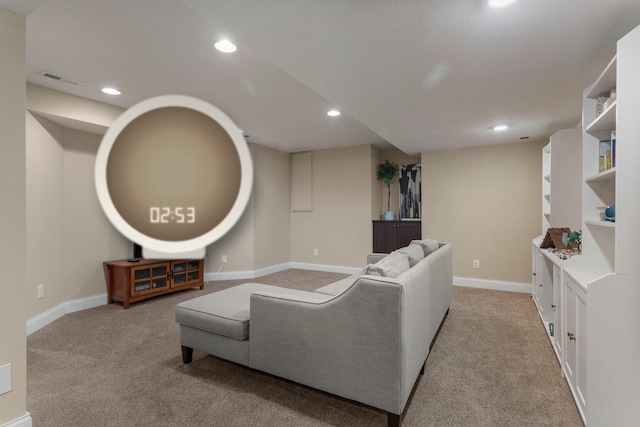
2 h 53 min
